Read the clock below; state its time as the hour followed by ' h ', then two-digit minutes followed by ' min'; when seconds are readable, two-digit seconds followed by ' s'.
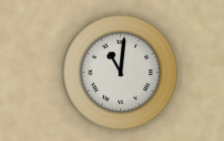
11 h 01 min
